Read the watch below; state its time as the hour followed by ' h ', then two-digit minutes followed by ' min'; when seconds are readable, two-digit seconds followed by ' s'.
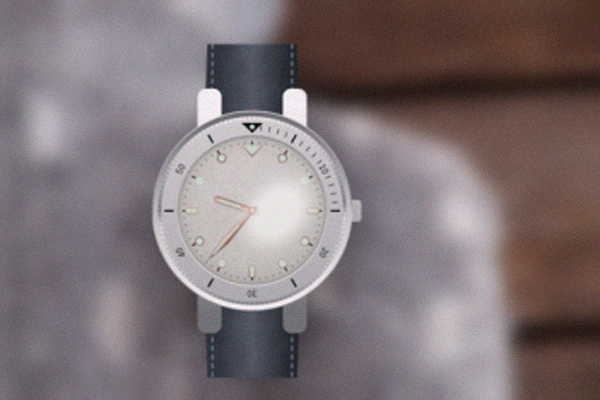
9 h 37 min
